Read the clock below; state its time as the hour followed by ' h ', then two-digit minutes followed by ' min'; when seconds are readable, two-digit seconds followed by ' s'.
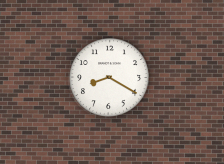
8 h 20 min
